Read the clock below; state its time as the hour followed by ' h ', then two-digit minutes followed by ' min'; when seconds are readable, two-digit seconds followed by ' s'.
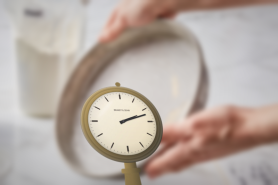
2 h 12 min
